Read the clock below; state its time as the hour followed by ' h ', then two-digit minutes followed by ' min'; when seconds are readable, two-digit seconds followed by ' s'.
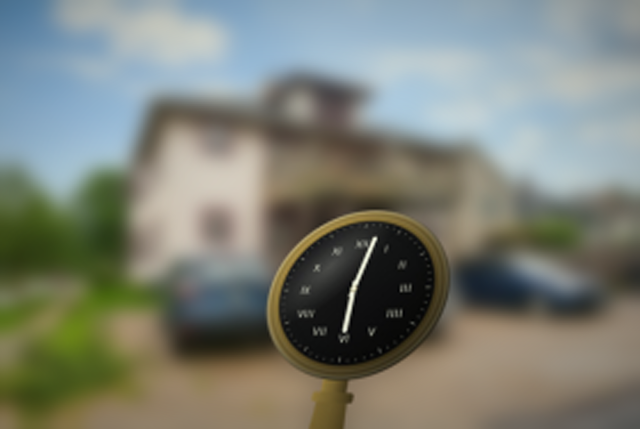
6 h 02 min
